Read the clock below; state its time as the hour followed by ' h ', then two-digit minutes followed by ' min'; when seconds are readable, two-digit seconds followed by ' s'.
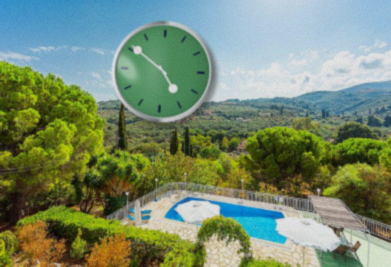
4 h 51 min
